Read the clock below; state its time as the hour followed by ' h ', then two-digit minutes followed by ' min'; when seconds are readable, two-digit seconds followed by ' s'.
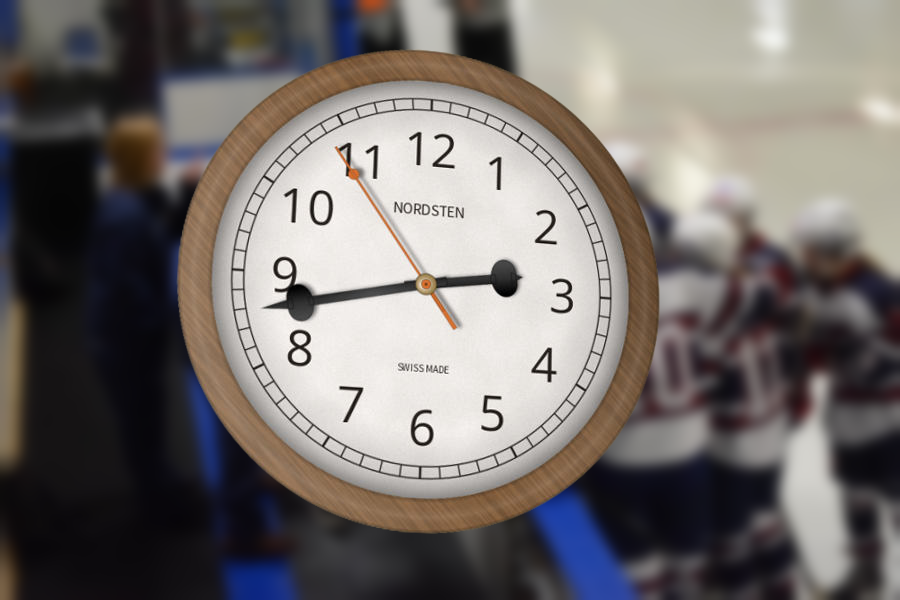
2 h 42 min 54 s
